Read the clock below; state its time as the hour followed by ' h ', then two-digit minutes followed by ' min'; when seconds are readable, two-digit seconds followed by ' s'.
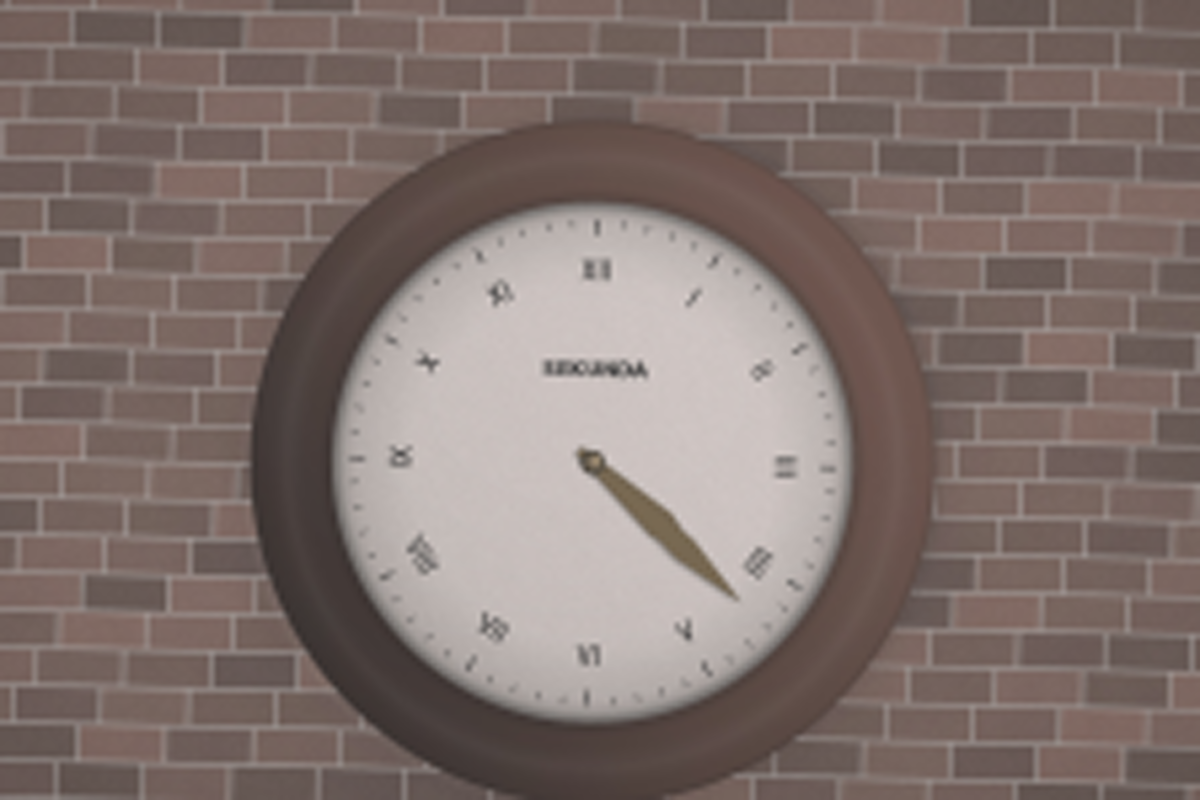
4 h 22 min
